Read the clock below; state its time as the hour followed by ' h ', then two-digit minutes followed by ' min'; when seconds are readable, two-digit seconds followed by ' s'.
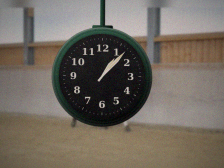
1 h 07 min
